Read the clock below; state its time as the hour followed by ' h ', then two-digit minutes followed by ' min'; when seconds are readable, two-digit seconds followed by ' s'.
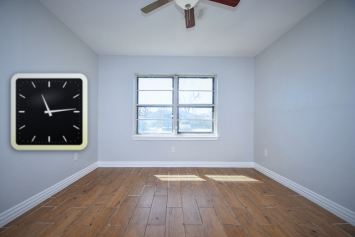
11 h 14 min
